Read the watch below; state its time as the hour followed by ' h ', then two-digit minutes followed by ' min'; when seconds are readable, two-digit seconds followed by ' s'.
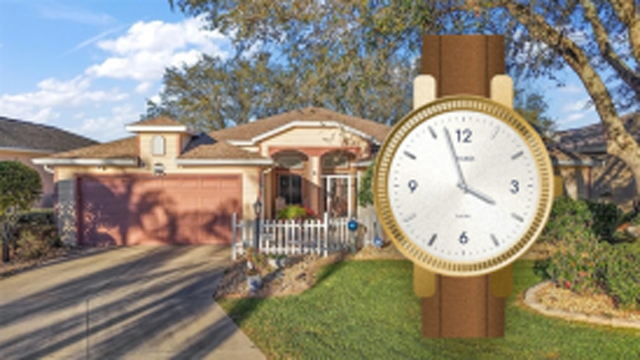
3 h 57 min
